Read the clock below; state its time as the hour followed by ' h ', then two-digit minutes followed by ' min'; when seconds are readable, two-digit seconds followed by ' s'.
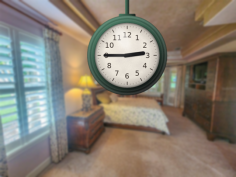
2 h 45 min
